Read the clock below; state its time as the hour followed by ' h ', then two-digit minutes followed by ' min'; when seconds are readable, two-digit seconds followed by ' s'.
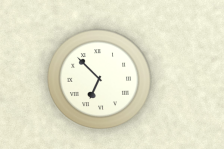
6 h 53 min
